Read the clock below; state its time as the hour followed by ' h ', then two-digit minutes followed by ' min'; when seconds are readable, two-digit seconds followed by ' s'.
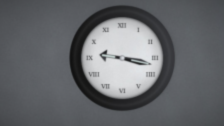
9 h 17 min
